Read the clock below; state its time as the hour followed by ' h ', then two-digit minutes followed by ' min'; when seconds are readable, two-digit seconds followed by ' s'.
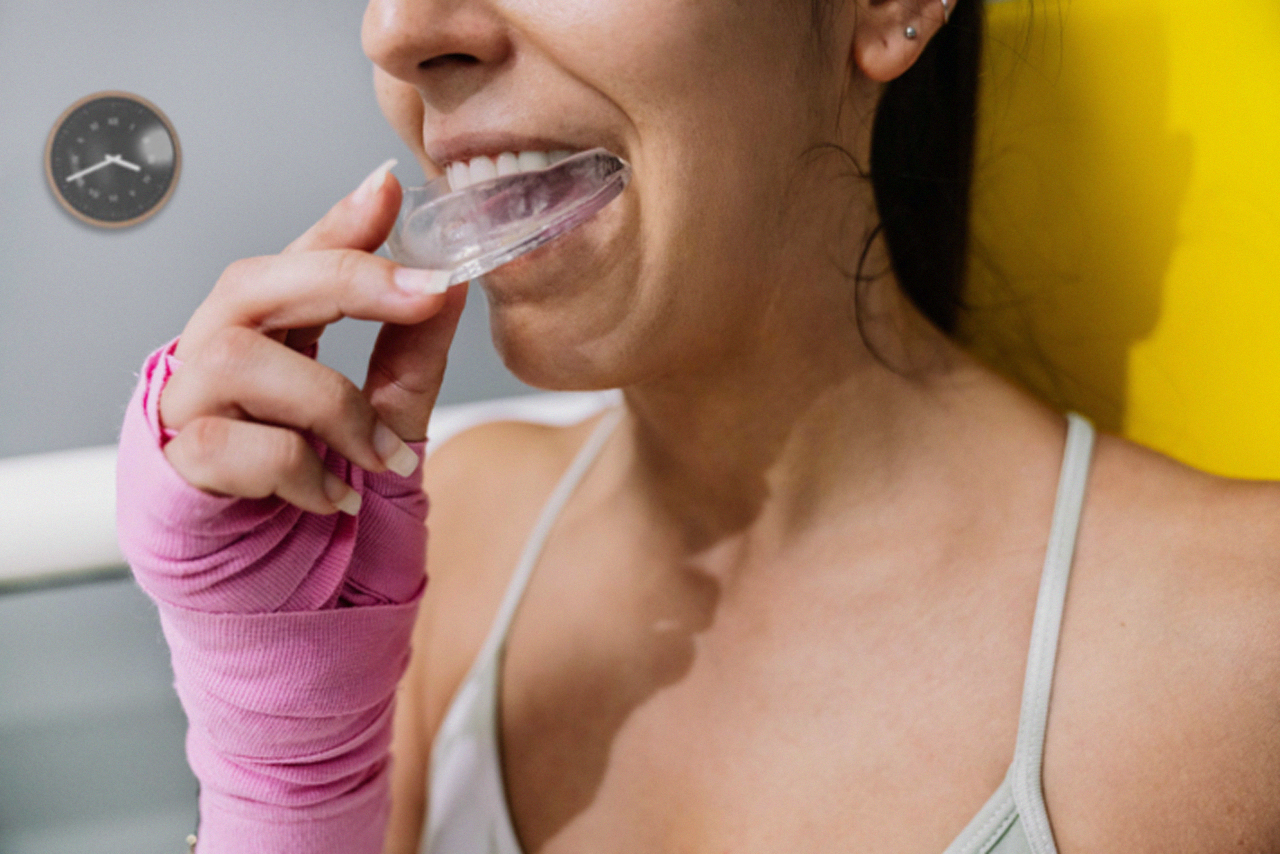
3 h 41 min
